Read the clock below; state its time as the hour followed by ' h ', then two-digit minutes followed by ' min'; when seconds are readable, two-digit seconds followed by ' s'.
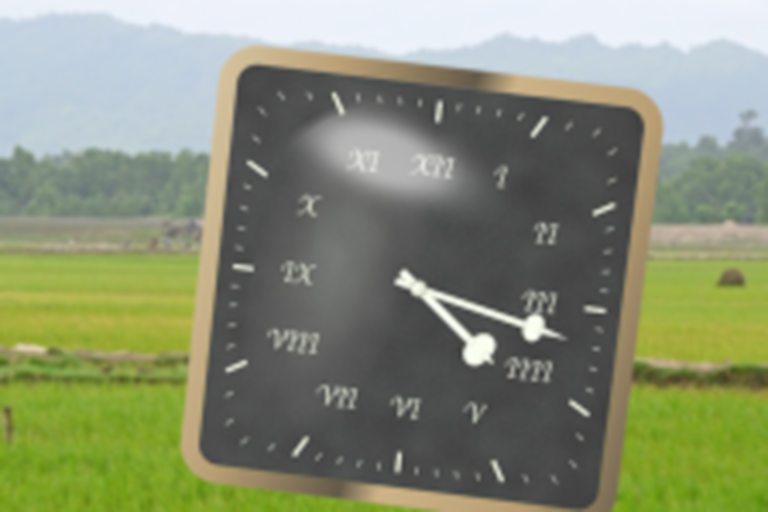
4 h 17 min
